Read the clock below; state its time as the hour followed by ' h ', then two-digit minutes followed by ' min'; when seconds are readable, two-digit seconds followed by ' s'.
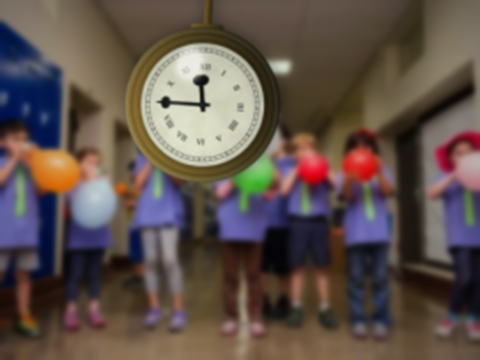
11 h 45 min
